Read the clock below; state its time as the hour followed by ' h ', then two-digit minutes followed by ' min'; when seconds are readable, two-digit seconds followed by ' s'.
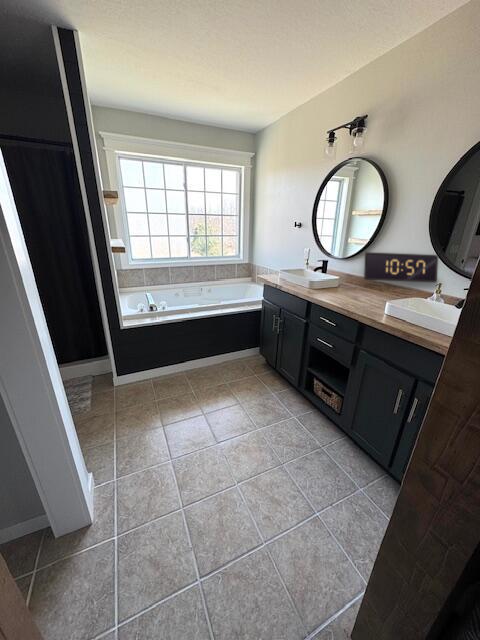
10 h 57 min
